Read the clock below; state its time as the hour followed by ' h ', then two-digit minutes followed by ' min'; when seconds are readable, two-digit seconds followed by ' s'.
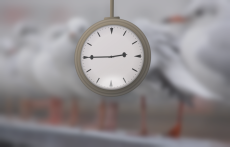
2 h 45 min
